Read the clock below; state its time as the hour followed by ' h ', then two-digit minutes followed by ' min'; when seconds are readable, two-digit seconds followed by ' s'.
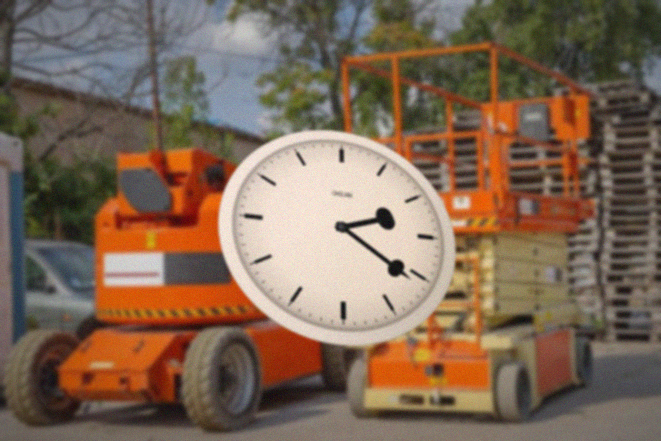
2 h 21 min
